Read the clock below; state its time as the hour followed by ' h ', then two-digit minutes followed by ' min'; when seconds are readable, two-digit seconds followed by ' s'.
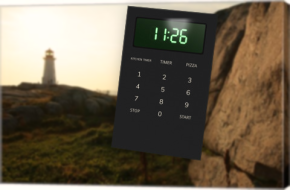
11 h 26 min
